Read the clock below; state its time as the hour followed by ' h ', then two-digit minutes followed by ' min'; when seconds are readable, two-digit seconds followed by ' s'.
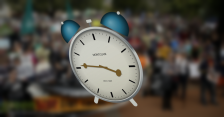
3 h 46 min
